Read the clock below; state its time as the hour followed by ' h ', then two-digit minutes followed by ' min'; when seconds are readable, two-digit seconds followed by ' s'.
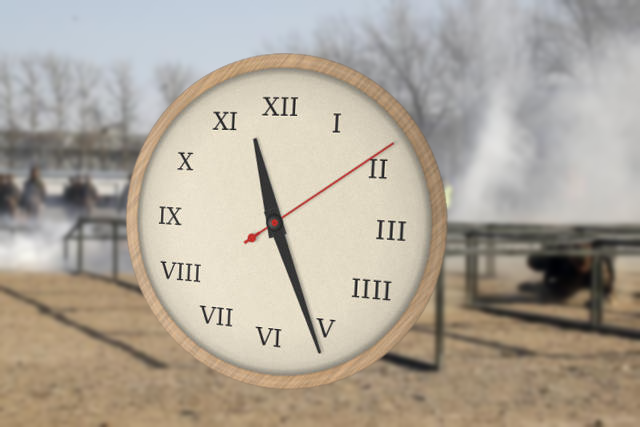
11 h 26 min 09 s
